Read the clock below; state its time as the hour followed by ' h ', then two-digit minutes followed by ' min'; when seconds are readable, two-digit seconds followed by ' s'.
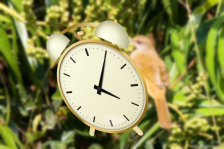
4 h 05 min
